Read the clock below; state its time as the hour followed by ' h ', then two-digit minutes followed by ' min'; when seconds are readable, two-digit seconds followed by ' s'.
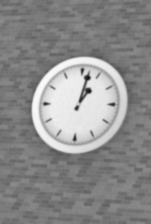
1 h 02 min
